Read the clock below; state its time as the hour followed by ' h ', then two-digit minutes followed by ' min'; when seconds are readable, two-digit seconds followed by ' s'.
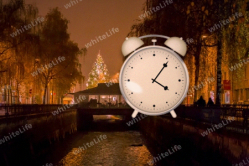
4 h 06 min
